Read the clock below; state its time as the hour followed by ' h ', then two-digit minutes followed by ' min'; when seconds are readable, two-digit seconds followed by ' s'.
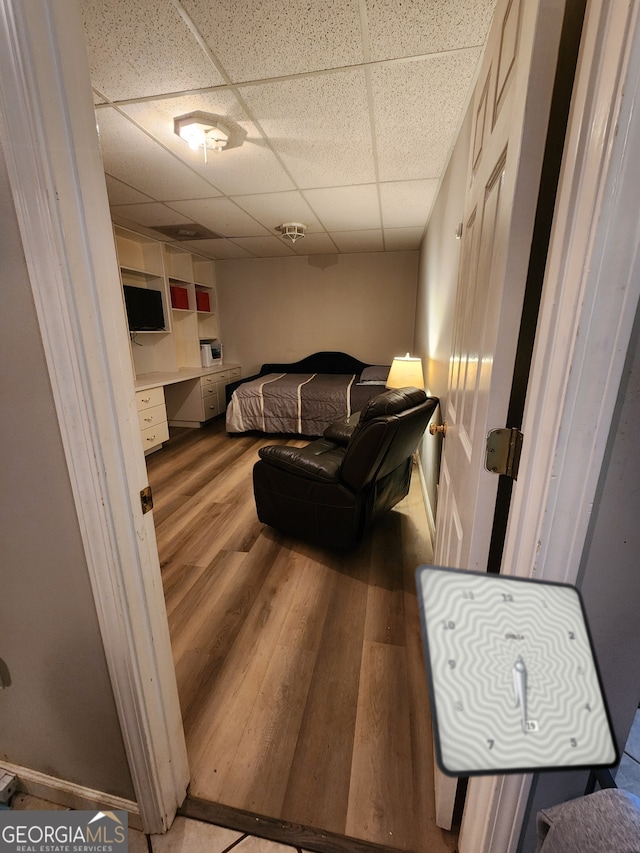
6 h 31 min
